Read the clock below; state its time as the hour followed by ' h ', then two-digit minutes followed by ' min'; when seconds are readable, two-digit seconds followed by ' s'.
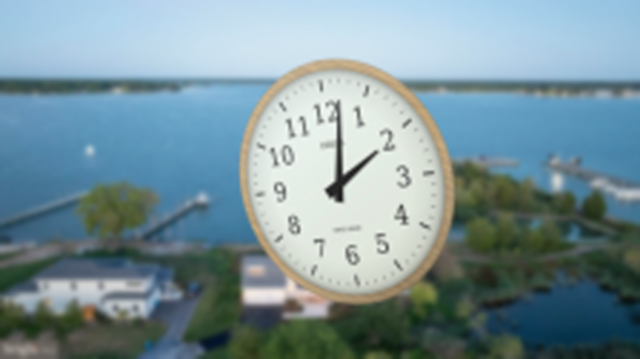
2 h 02 min
